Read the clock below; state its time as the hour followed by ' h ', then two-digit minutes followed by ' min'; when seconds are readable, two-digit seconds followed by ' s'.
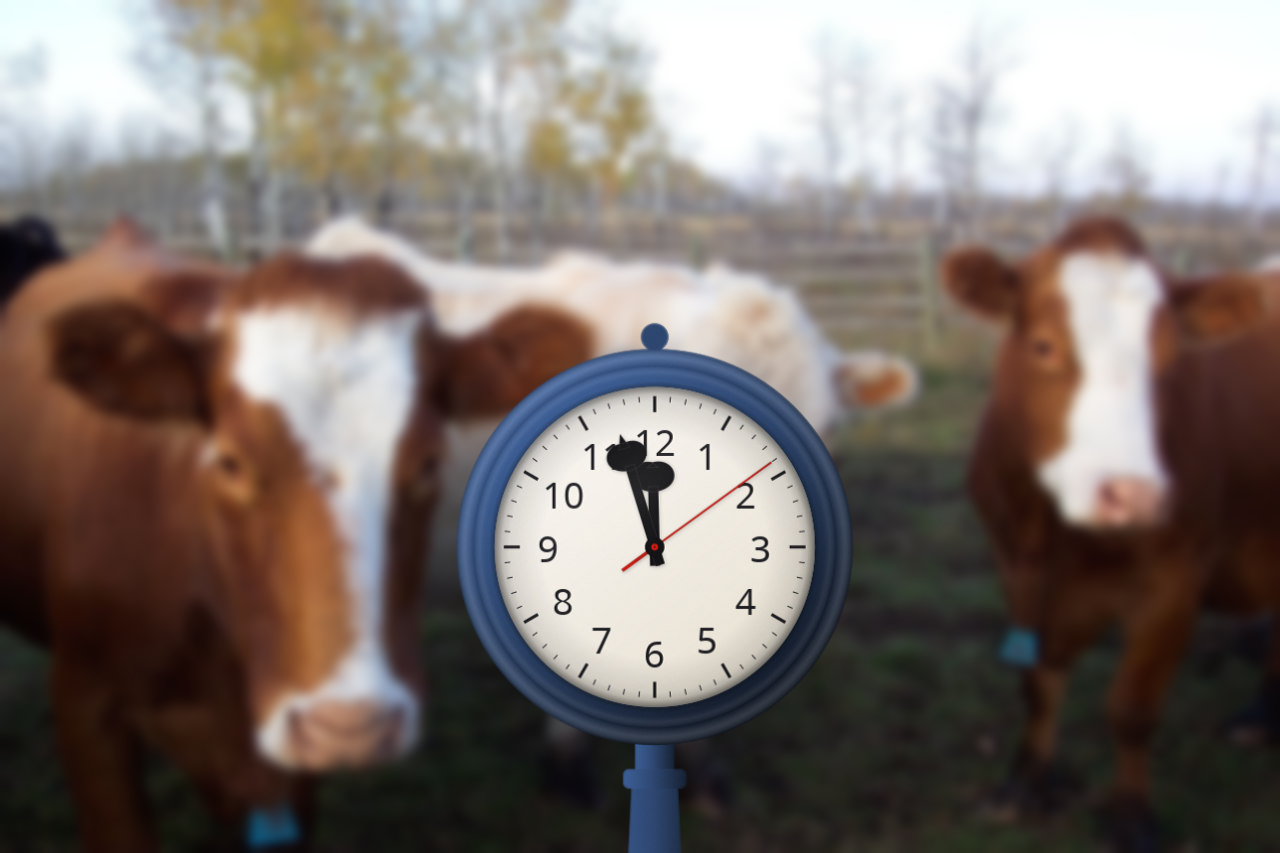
11 h 57 min 09 s
